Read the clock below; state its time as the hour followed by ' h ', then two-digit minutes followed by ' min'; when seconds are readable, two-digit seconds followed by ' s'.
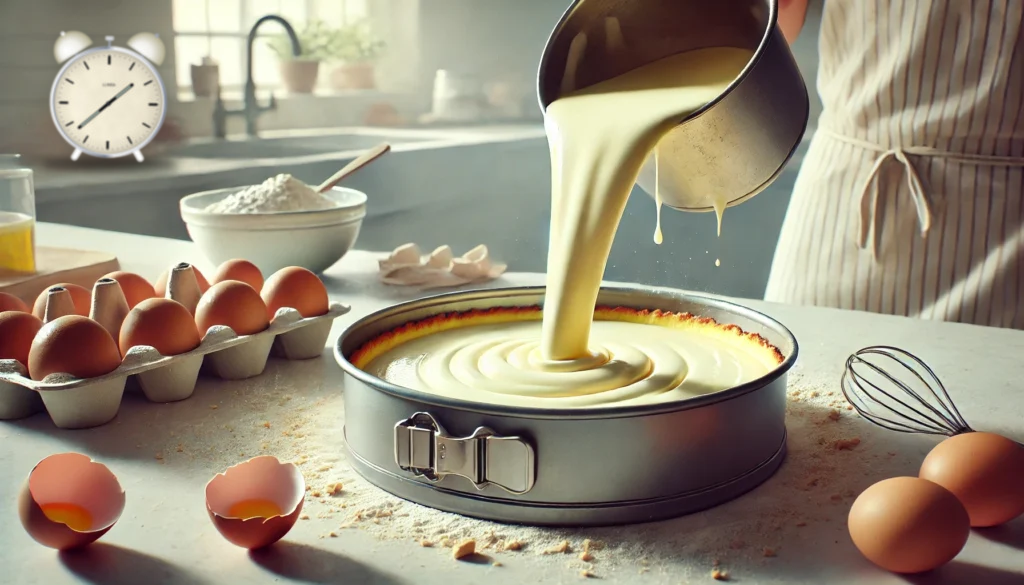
1 h 38 min
